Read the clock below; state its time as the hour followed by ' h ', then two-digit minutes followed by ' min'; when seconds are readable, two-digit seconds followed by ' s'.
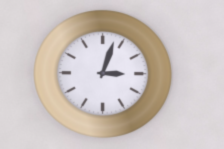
3 h 03 min
